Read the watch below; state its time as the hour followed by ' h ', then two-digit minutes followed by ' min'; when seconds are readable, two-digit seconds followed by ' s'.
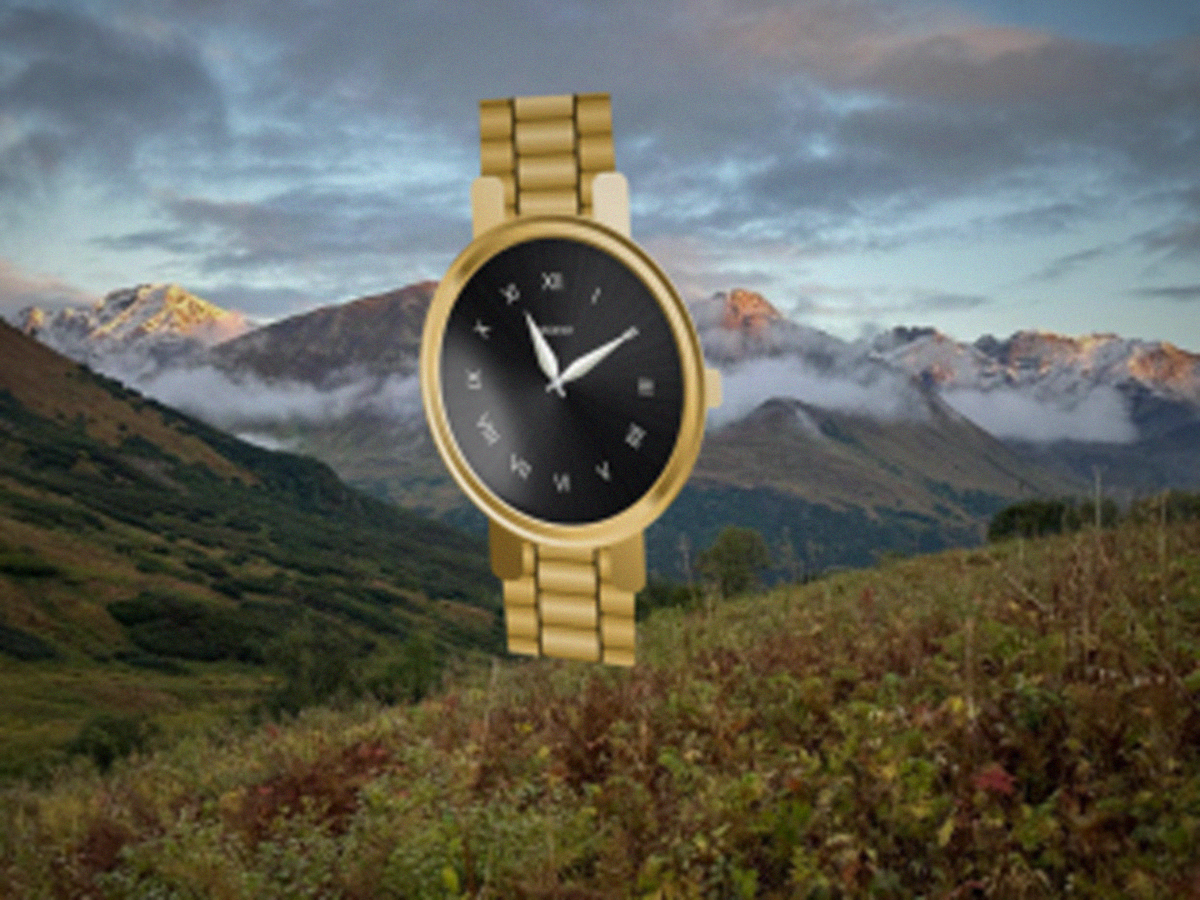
11 h 10 min
